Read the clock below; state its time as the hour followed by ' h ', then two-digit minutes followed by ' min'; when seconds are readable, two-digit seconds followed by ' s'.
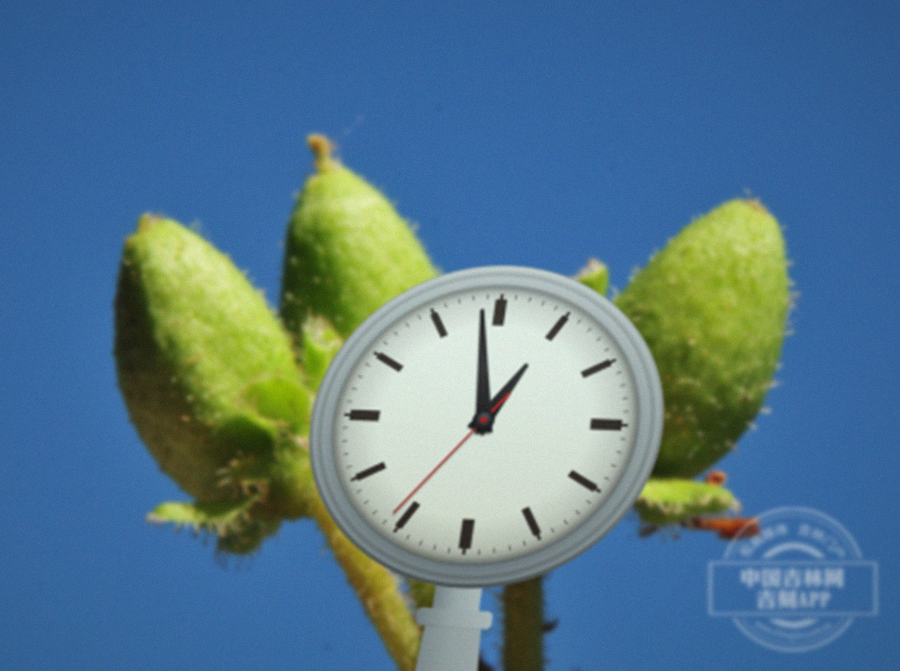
12 h 58 min 36 s
